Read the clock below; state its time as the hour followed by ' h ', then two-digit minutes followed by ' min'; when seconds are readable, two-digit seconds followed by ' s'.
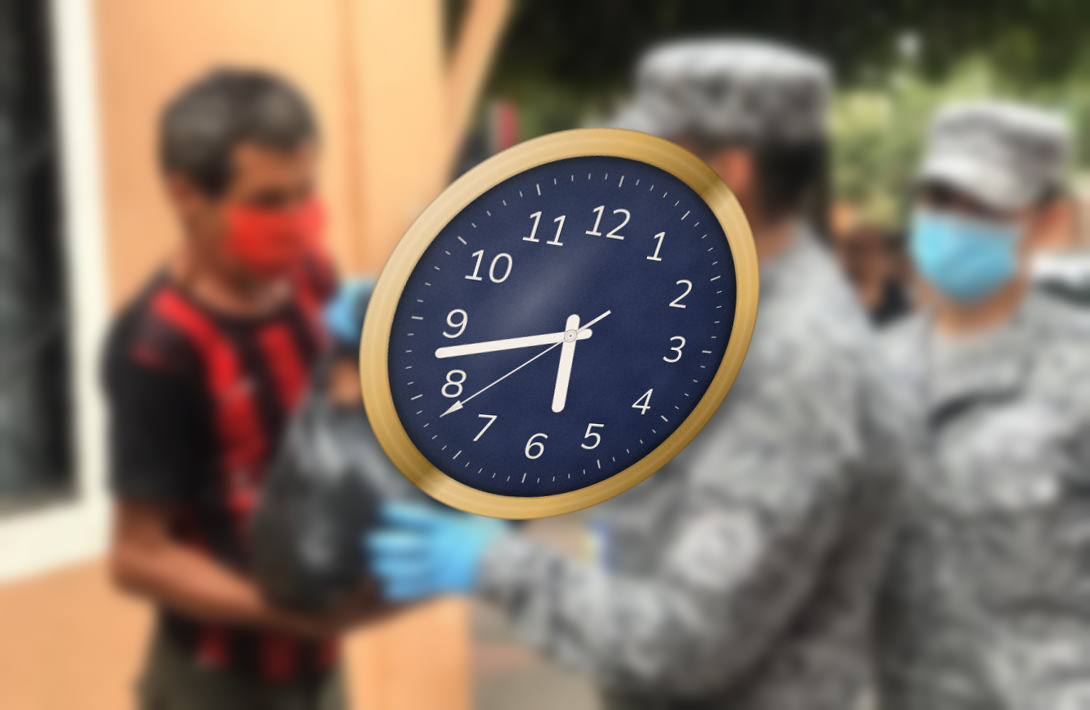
5 h 42 min 38 s
